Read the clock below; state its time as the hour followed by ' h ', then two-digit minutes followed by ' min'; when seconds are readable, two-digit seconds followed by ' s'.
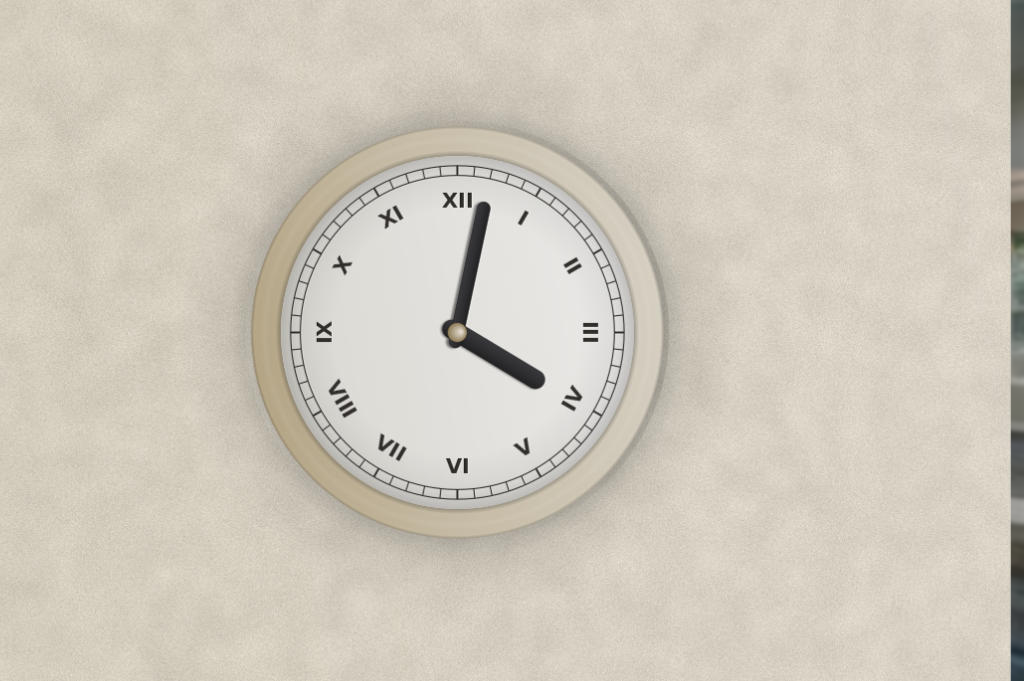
4 h 02 min
